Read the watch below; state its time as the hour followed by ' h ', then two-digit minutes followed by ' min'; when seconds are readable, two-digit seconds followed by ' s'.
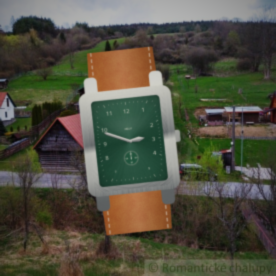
2 h 49 min
